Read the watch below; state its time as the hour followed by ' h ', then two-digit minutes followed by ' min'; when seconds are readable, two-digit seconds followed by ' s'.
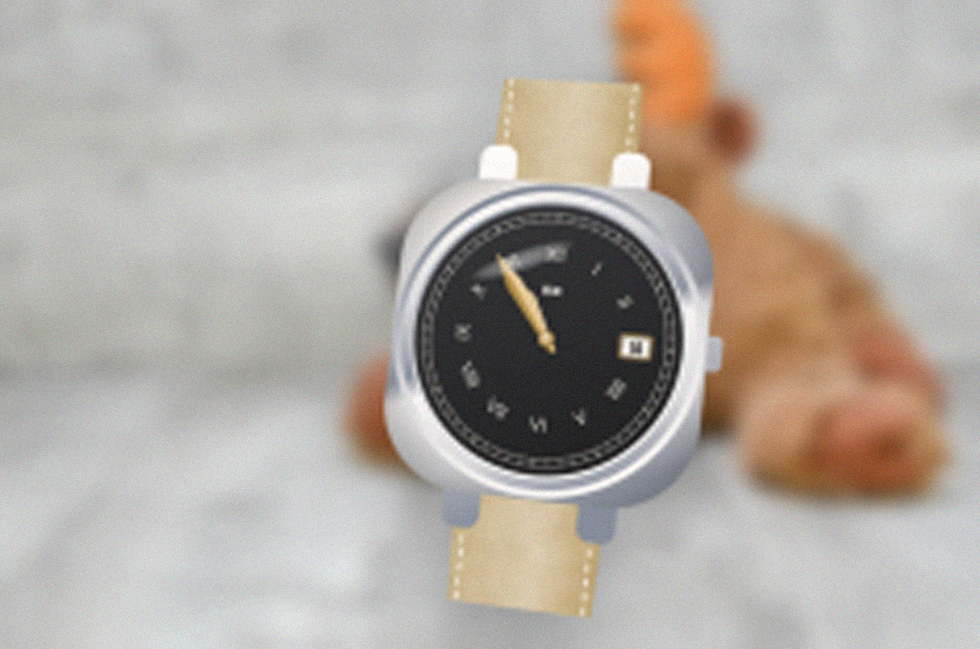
10 h 54 min
